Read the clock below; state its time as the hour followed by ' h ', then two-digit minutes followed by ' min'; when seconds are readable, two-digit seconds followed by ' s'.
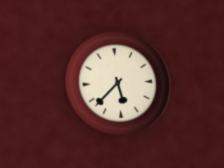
5 h 38 min
